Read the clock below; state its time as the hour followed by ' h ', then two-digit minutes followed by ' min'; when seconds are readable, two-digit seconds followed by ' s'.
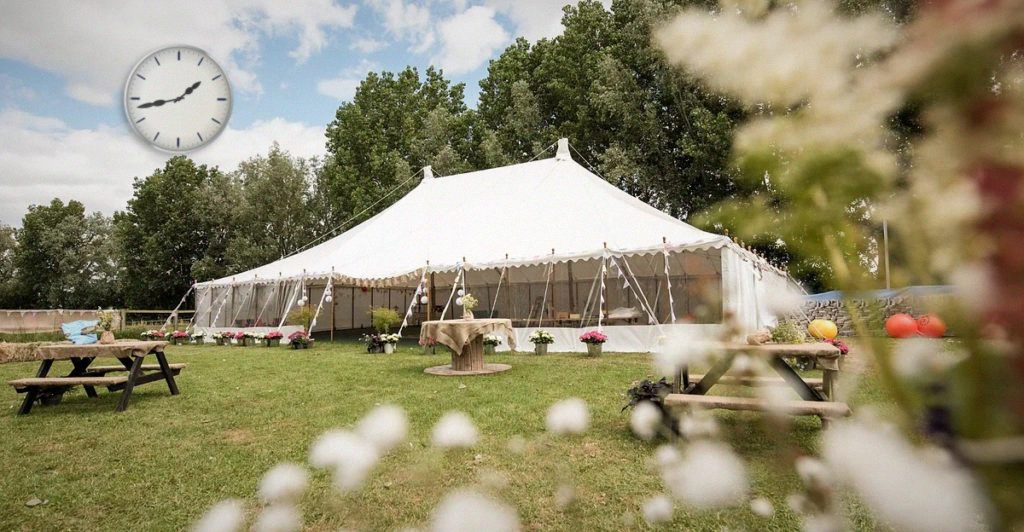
1 h 43 min
